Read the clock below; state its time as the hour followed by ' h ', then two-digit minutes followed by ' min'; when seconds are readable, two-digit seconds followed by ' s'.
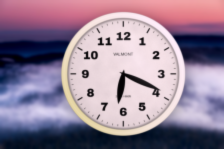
6 h 19 min
